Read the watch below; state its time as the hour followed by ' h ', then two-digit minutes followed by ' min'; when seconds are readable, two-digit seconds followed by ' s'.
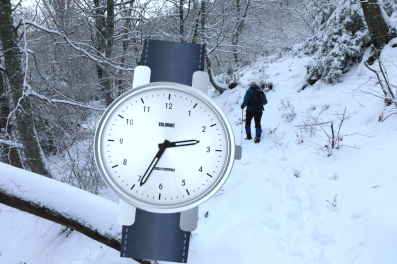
2 h 34 min
